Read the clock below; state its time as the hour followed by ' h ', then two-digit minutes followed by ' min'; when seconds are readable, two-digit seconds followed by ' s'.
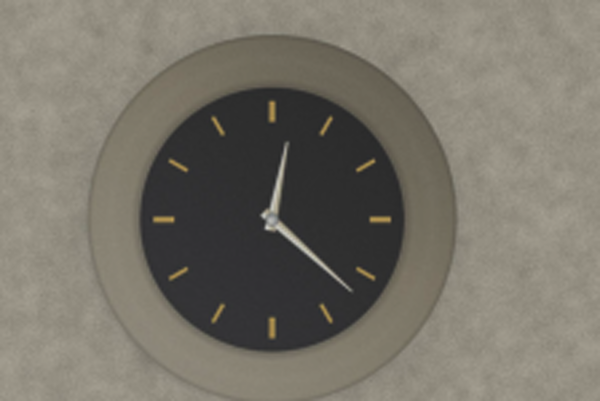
12 h 22 min
